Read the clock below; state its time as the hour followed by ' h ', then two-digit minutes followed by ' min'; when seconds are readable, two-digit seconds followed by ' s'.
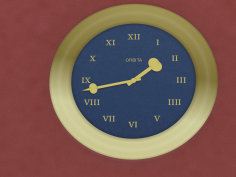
1 h 43 min
